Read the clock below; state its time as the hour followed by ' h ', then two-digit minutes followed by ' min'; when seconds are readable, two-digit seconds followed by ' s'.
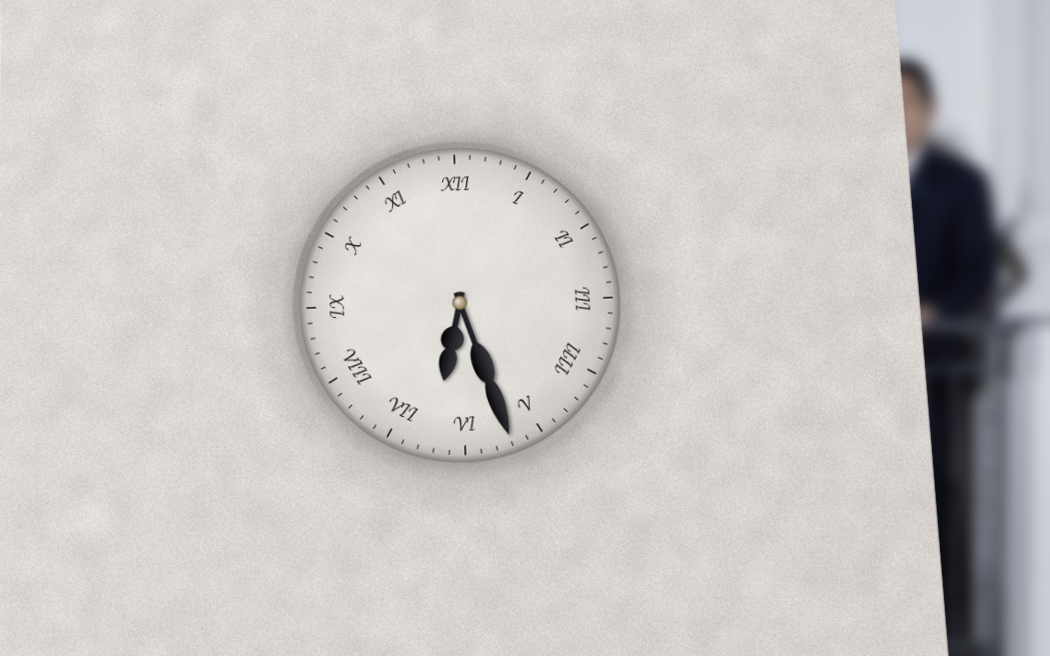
6 h 27 min
